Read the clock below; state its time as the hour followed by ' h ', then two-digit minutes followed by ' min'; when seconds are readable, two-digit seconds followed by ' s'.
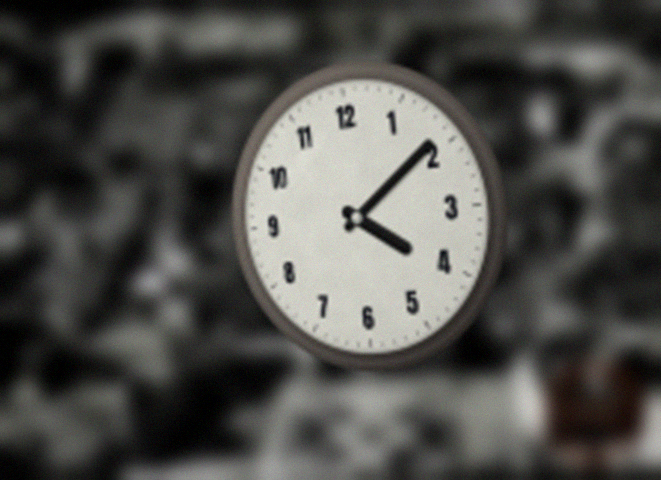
4 h 09 min
